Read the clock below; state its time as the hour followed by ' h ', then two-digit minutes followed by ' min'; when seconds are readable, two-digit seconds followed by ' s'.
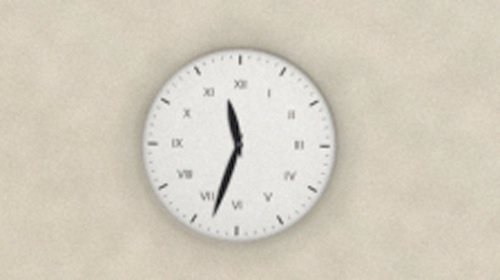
11 h 33 min
